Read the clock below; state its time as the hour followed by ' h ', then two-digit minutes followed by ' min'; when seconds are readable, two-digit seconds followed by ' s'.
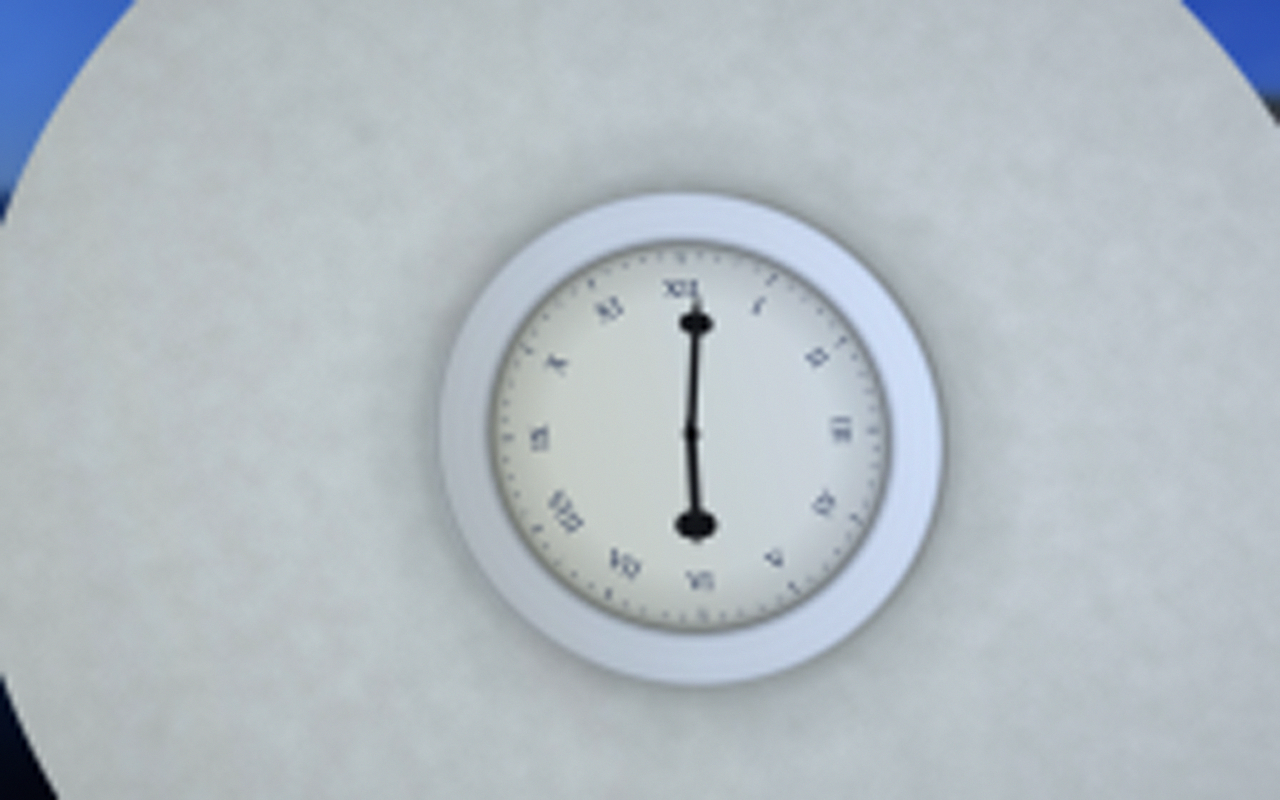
6 h 01 min
